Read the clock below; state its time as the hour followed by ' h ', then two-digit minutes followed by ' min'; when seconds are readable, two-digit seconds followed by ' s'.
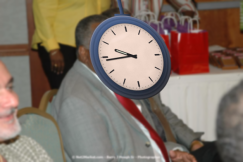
9 h 44 min
